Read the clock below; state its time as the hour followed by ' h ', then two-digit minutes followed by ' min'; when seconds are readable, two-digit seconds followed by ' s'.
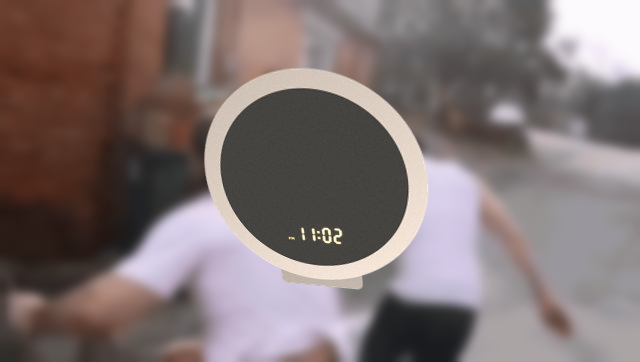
11 h 02 min
